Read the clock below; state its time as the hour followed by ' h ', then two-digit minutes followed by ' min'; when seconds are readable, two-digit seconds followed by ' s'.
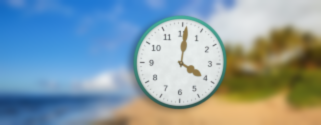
4 h 01 min
